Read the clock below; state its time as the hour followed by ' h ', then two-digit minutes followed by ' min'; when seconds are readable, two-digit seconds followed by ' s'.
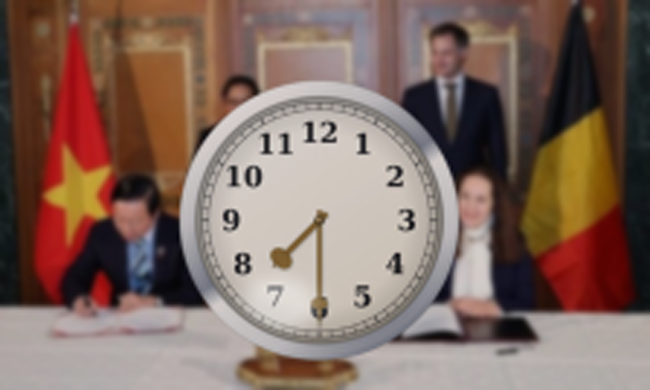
7 h 30 min
